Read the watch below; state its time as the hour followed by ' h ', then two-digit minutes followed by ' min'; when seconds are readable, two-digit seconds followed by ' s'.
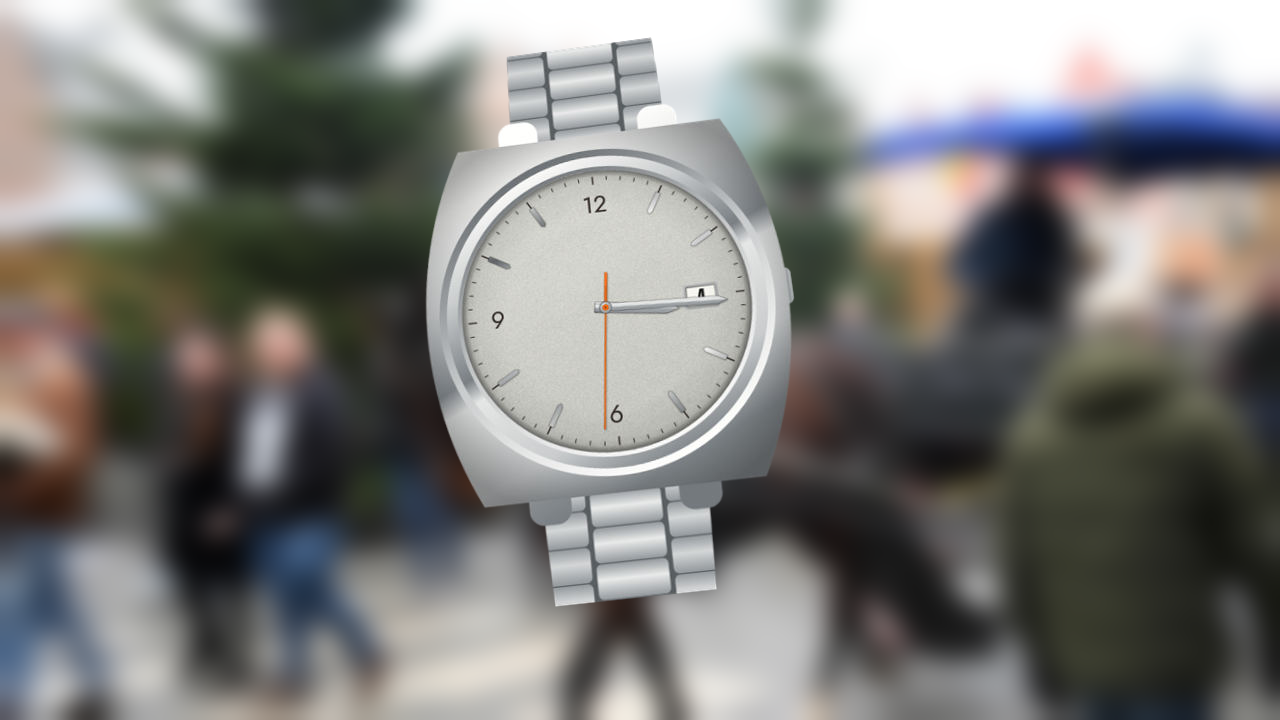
3 h 15 min 31 s
